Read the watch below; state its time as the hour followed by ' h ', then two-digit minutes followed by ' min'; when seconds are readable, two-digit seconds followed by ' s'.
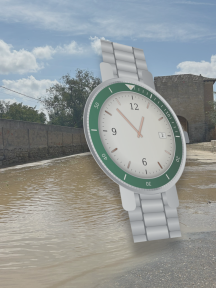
12 h 53 min
